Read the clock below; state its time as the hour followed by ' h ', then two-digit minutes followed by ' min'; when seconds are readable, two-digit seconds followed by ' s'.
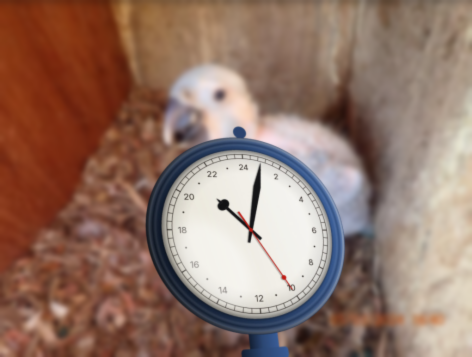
21 h 02 min 25 s
